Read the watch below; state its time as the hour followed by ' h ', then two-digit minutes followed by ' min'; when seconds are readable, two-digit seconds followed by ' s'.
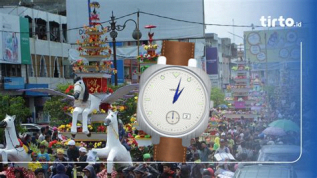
1 h 02 min
